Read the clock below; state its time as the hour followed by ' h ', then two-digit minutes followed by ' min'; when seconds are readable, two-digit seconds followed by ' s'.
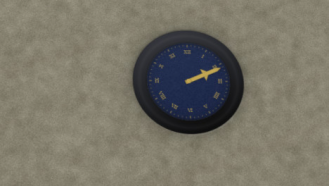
2 h 11 min
